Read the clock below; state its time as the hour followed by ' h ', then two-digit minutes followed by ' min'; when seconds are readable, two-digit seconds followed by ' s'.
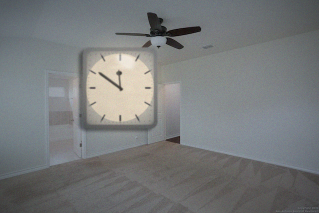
11 h 51 min
